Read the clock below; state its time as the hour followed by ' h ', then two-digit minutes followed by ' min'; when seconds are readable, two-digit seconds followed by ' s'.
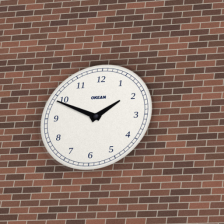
1 h 49 min
